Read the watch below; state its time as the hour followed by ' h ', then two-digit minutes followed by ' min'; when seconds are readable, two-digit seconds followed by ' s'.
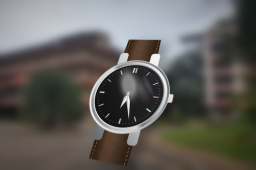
6 h 27 min
